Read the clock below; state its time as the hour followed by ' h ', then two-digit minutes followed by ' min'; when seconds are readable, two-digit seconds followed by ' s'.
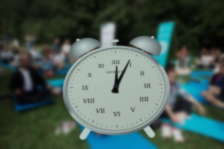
12 h 04 min
